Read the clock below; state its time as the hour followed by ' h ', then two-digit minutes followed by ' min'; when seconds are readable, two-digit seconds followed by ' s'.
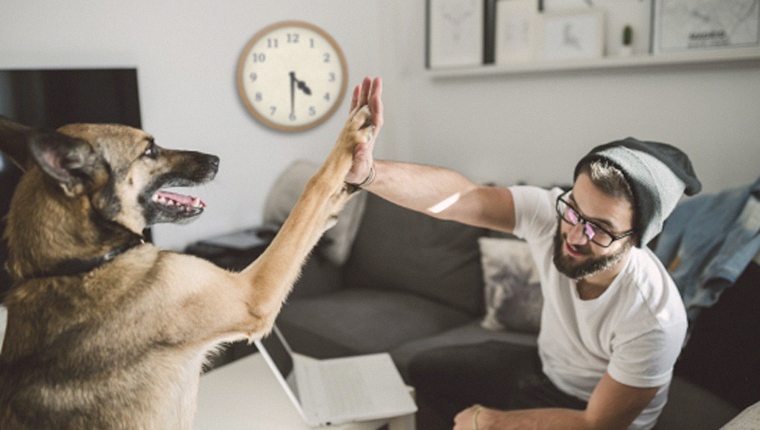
4 h 30 min
